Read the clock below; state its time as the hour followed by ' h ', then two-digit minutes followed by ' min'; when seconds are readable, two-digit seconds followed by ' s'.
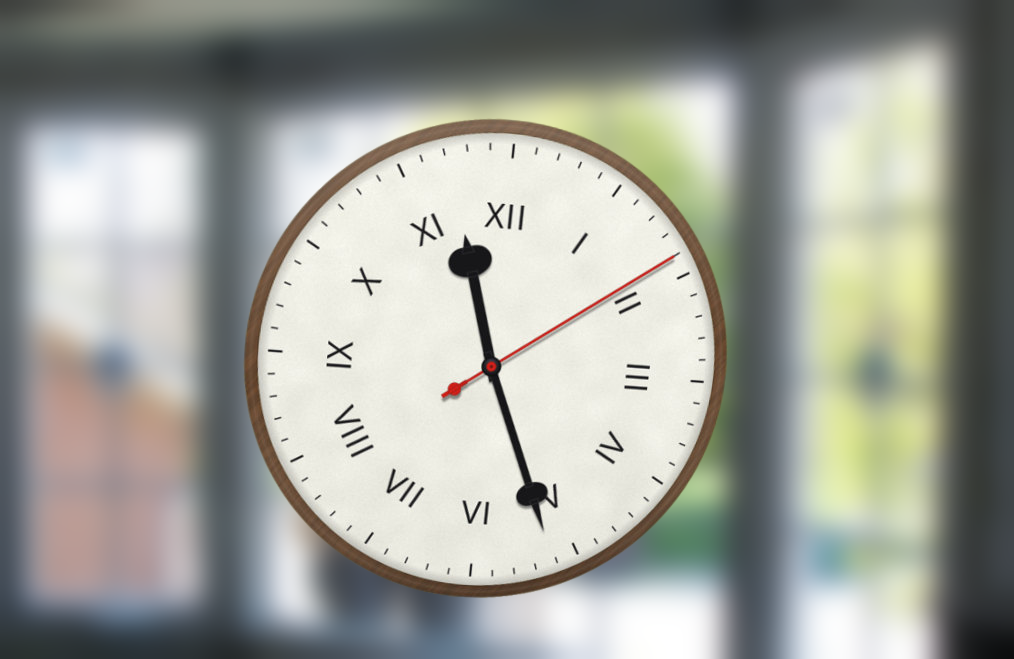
11 h 26 min 09 s
